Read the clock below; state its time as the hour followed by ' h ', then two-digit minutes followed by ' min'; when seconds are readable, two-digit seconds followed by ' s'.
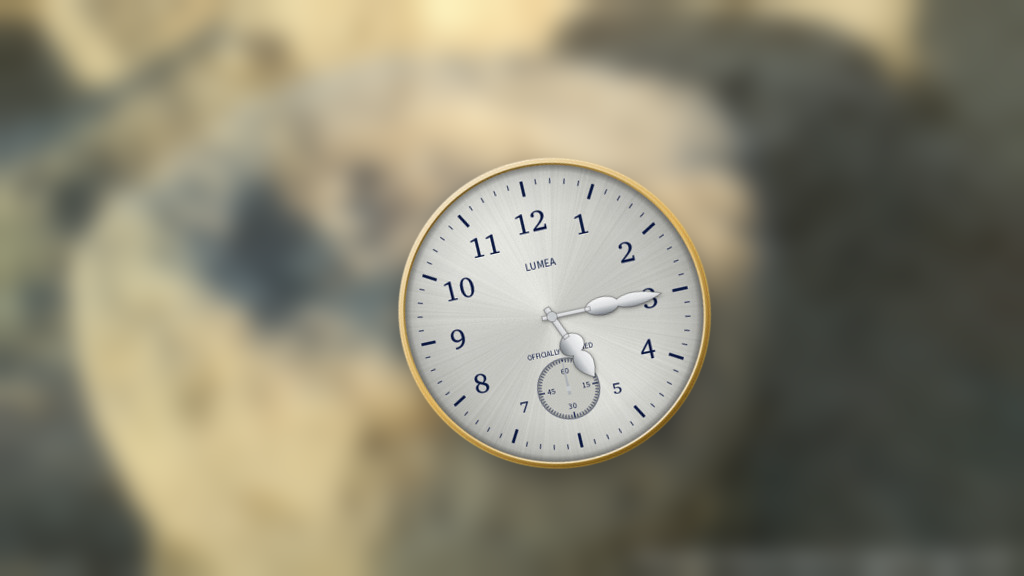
5 h 15 min
